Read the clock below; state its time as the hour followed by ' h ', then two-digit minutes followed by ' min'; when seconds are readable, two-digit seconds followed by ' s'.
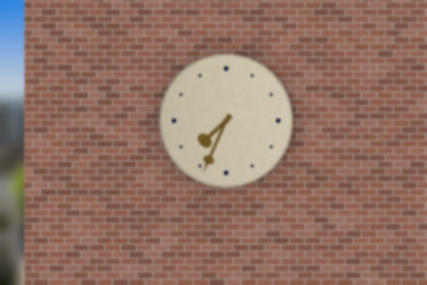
7 h 34 min
